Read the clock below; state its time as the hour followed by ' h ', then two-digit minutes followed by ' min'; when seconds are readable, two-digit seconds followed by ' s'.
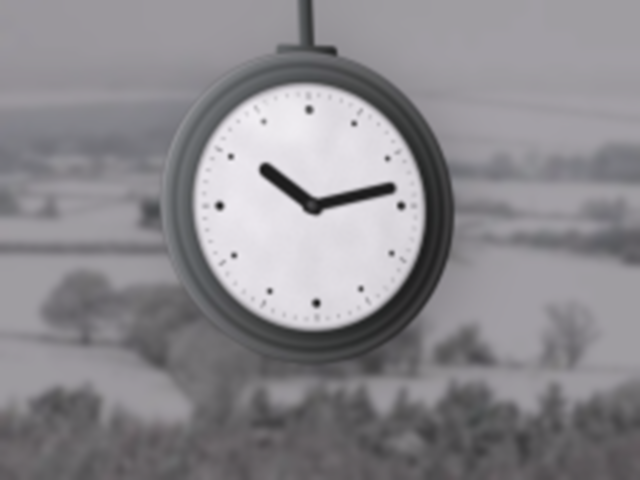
10 h 13 min
